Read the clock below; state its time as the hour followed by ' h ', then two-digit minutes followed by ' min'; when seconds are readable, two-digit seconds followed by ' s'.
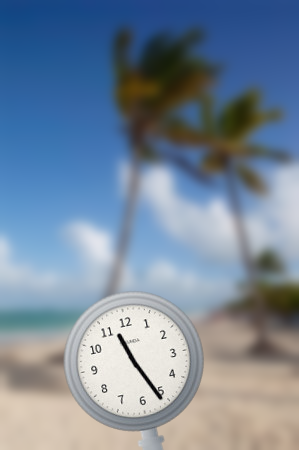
11 h 26 min
